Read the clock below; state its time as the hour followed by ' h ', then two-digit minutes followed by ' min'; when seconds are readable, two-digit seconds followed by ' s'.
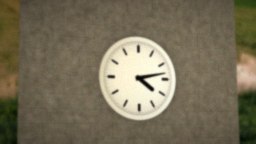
4 h 13 min
